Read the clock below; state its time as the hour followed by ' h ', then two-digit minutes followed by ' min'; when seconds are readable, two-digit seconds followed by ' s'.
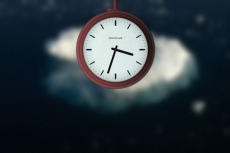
3 h 33 min
